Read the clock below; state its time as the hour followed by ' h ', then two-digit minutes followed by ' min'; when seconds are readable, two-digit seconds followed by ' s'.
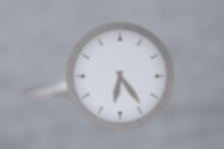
6 h 24 min
